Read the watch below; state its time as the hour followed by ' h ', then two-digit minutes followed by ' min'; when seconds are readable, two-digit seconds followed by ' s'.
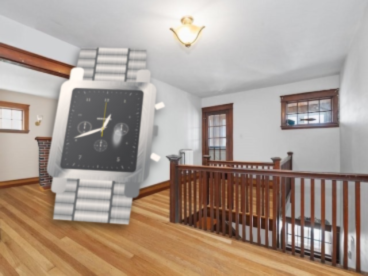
12 h 41 min
